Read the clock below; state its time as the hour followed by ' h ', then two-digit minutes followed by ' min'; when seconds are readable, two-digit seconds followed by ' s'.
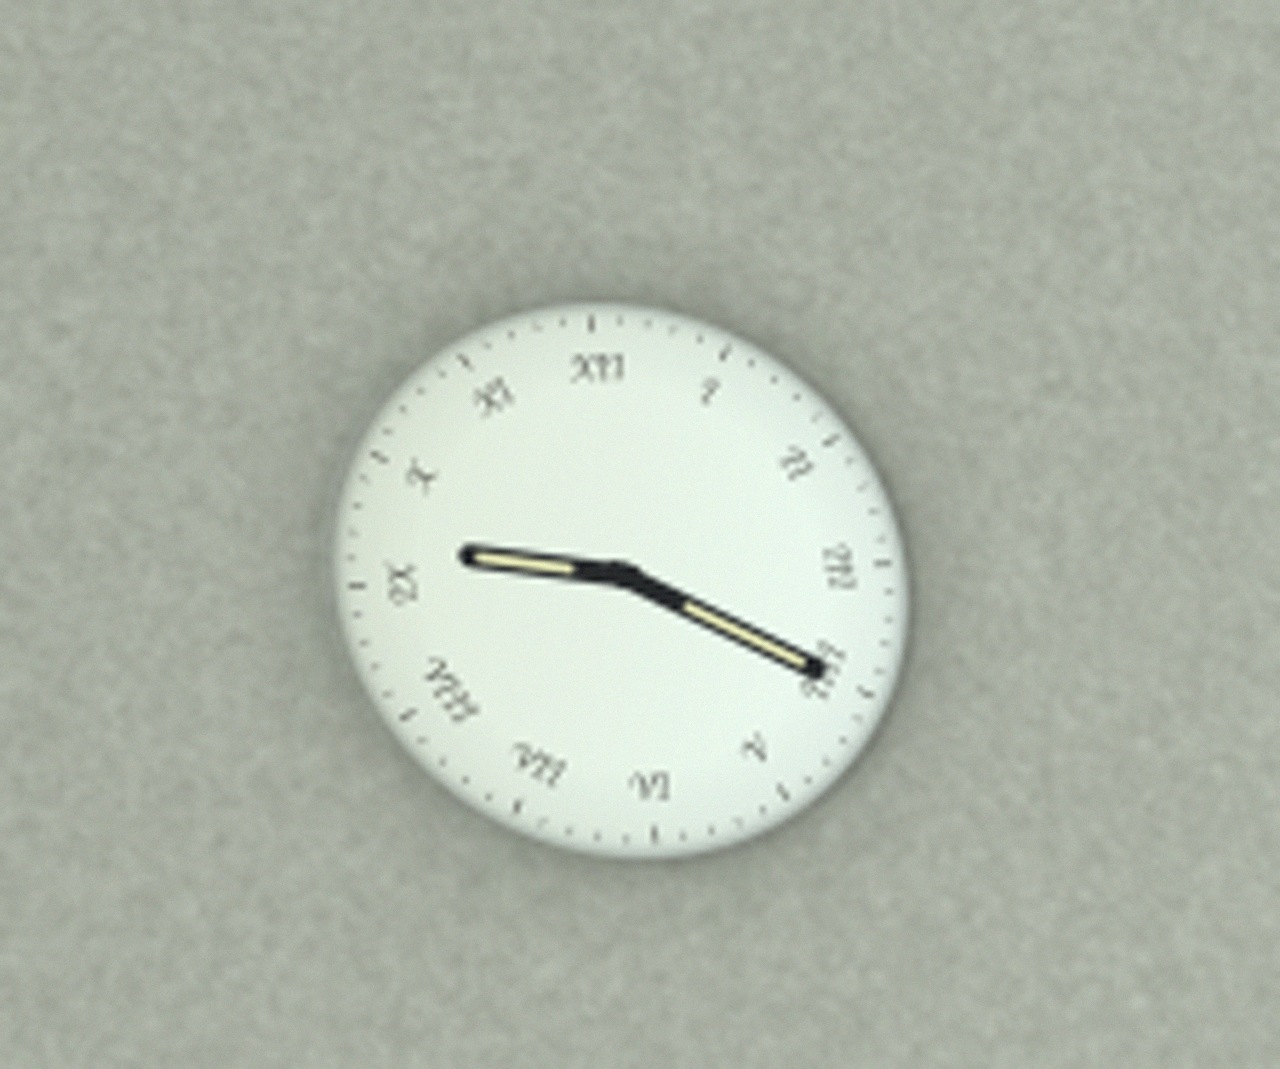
9 h 20 min
